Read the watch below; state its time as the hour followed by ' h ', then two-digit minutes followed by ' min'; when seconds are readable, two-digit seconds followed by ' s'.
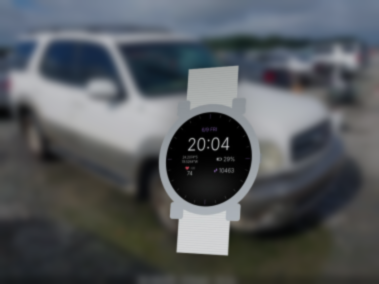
20 h 04 min
